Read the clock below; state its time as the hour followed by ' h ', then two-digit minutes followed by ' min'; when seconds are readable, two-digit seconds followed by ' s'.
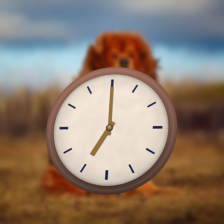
7 h 00 min
